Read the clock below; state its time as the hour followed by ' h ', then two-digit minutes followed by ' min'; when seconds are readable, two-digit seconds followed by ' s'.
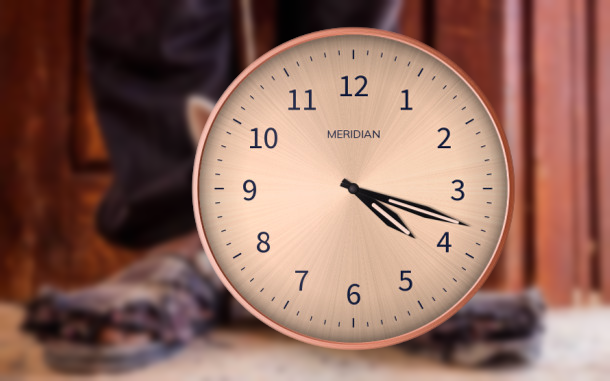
4 h 18 min
